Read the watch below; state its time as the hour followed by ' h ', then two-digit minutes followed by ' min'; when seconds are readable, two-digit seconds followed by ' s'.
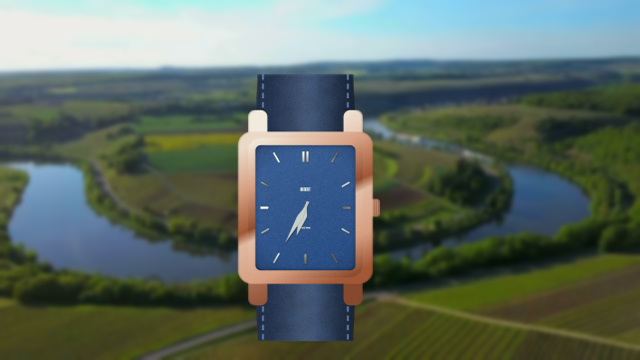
6 h 35 min
